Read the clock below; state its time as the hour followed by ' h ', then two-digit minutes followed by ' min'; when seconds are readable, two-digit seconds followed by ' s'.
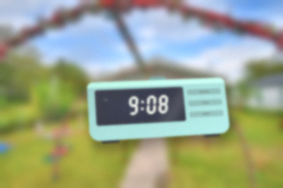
9 h 08 min
